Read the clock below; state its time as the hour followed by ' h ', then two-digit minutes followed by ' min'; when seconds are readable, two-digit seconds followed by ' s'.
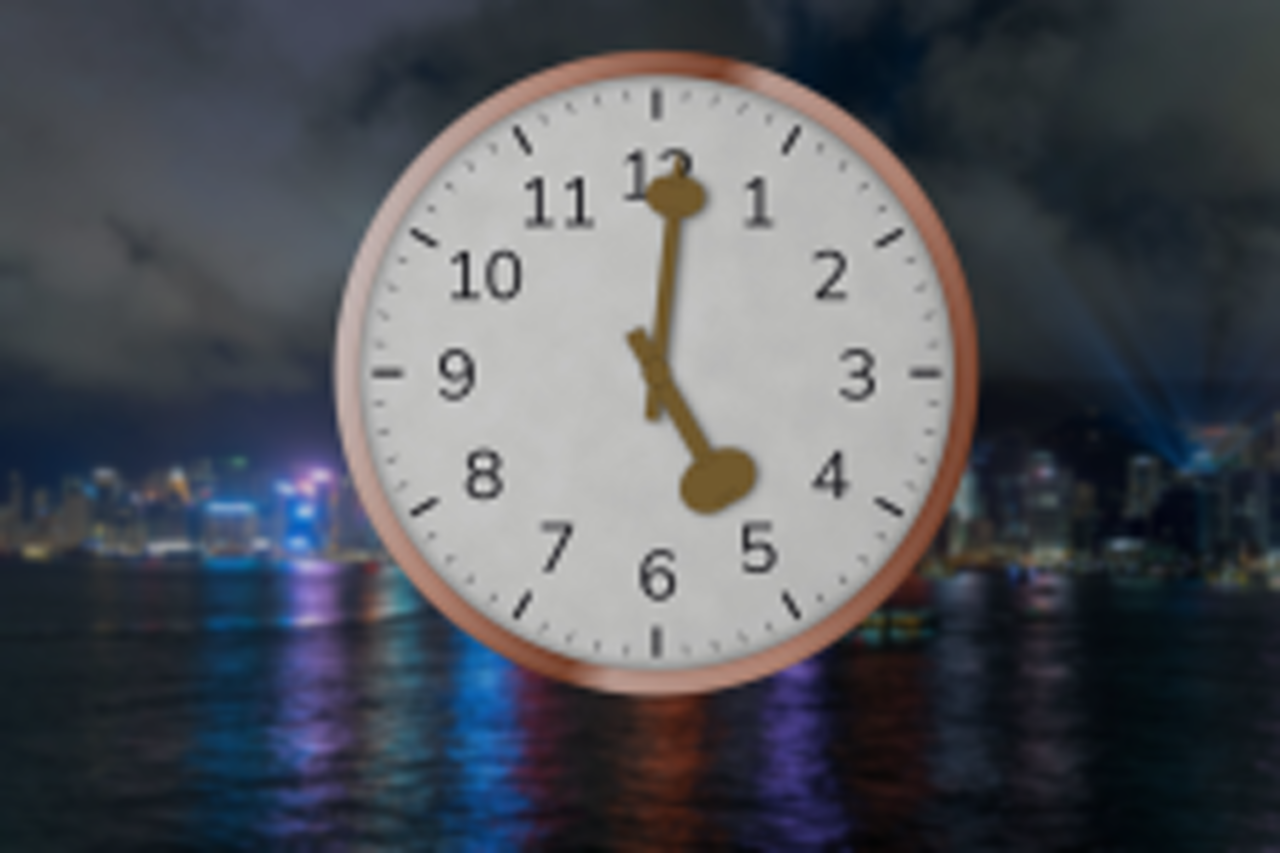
5 h 01 min
